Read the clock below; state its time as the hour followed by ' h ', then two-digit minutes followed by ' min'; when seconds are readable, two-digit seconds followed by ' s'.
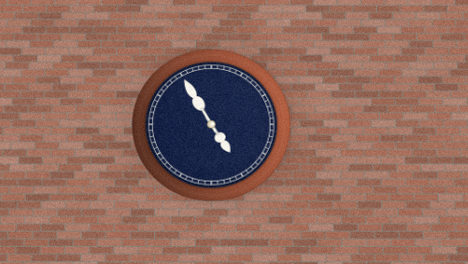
4 h 55 min
